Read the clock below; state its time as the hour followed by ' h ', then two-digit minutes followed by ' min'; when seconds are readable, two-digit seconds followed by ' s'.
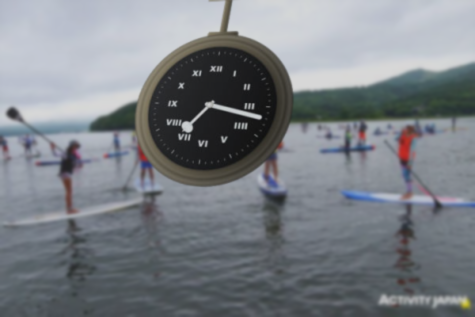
7 h 17 min
